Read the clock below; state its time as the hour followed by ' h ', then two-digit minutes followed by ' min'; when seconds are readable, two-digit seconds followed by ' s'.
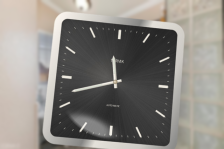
11 h 42 min
